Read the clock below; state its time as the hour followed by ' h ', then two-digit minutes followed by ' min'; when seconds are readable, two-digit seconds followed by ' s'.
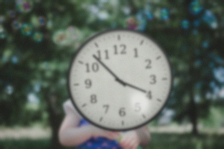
3 h 53 min
